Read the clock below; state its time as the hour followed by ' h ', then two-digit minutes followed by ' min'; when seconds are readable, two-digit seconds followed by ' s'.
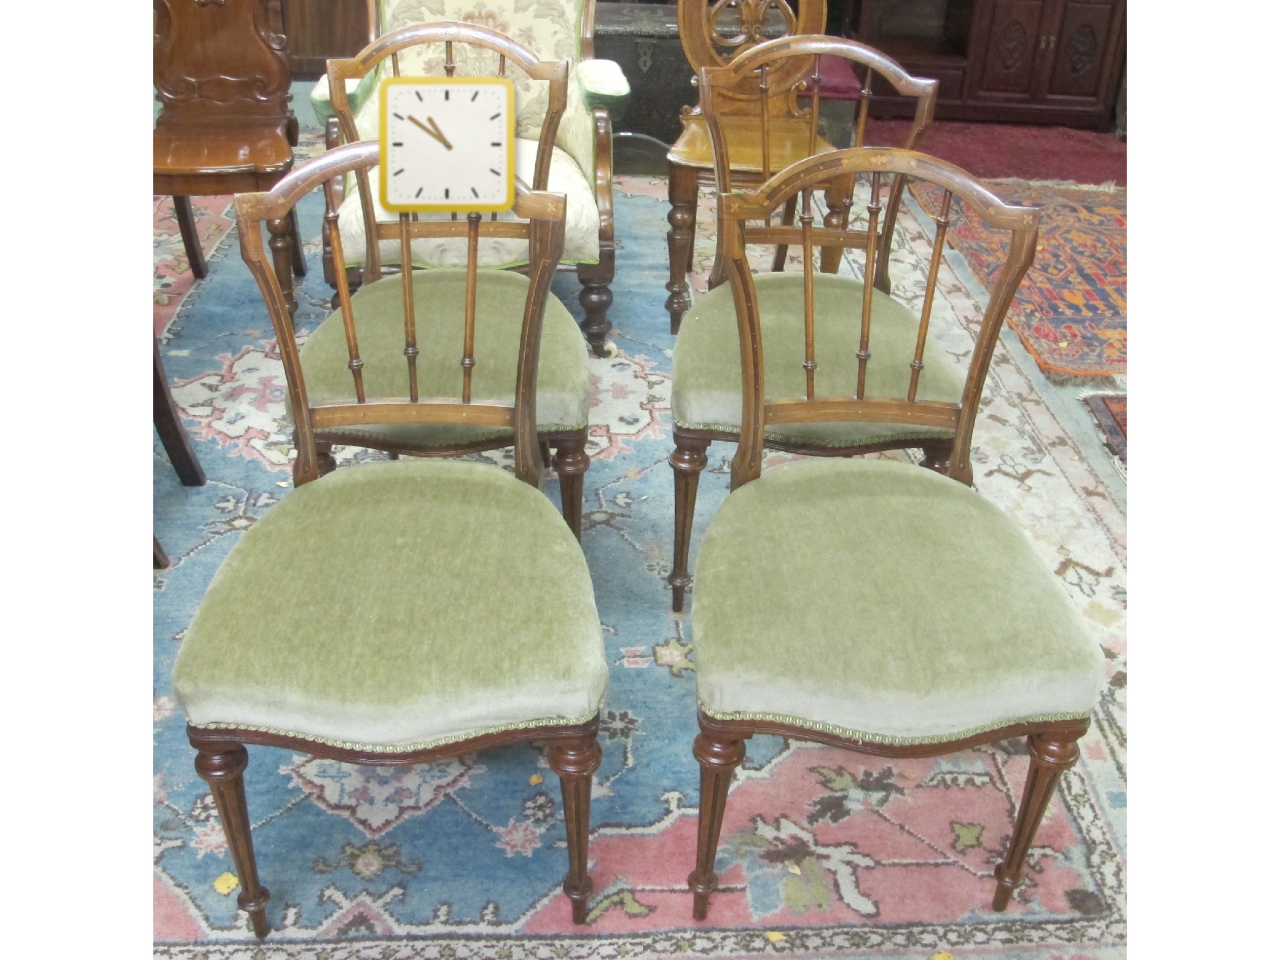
10 h 51 min
